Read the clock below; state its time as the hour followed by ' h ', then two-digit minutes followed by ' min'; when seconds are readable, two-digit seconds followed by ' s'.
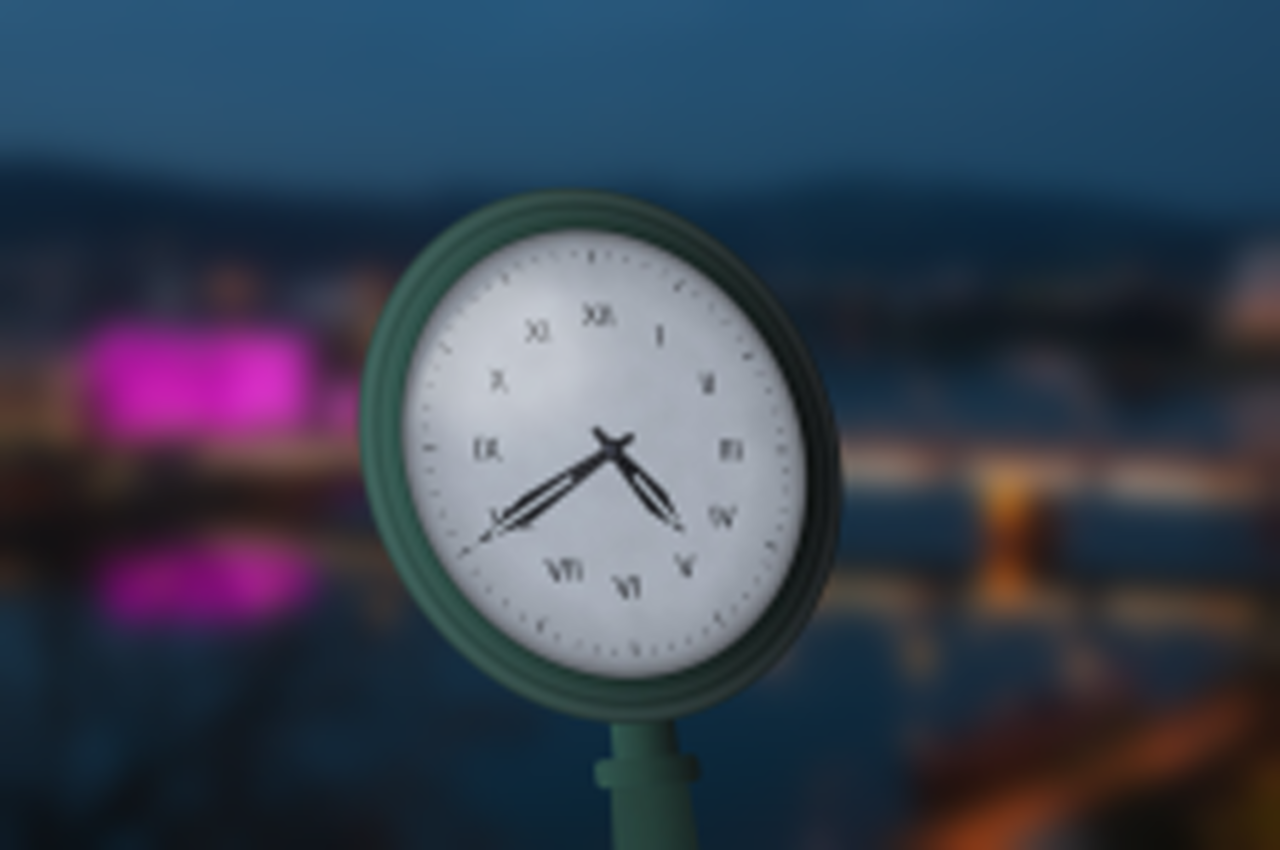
4 h 40 min
